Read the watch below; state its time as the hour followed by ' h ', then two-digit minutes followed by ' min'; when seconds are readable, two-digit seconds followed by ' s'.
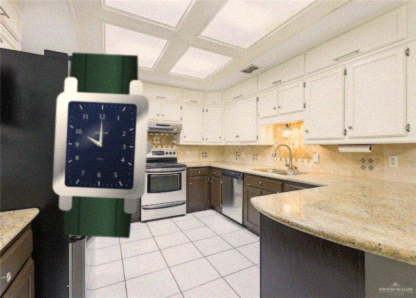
10 h 00 min
